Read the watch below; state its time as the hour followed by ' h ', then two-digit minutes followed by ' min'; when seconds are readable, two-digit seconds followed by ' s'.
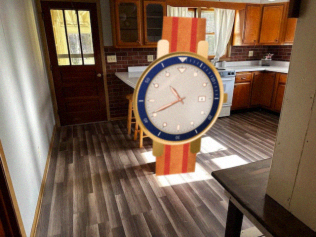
10 h 41 min
